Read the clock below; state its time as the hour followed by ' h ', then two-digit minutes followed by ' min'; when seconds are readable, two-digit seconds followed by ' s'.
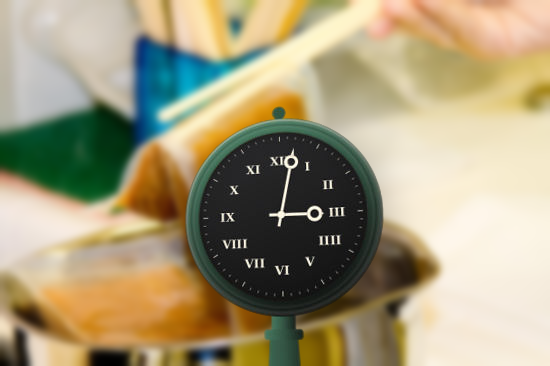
3 h 02 min
